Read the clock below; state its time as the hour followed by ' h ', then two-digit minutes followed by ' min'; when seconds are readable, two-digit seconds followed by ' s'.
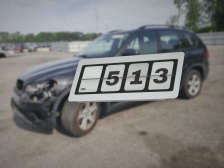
5 h 13 min
